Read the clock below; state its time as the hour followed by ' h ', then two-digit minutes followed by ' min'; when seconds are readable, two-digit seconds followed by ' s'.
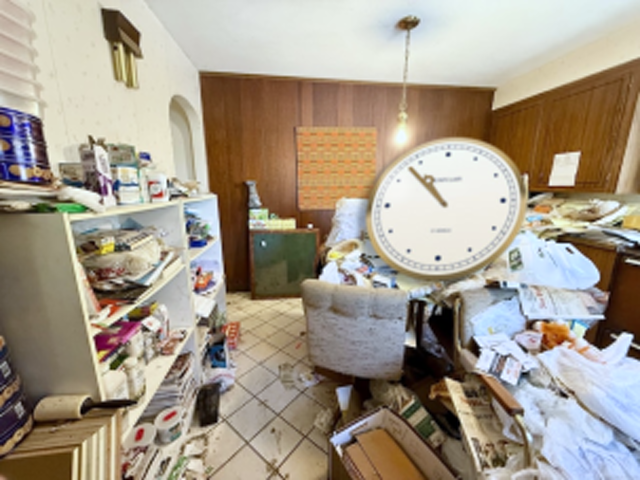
10 h 53 min
